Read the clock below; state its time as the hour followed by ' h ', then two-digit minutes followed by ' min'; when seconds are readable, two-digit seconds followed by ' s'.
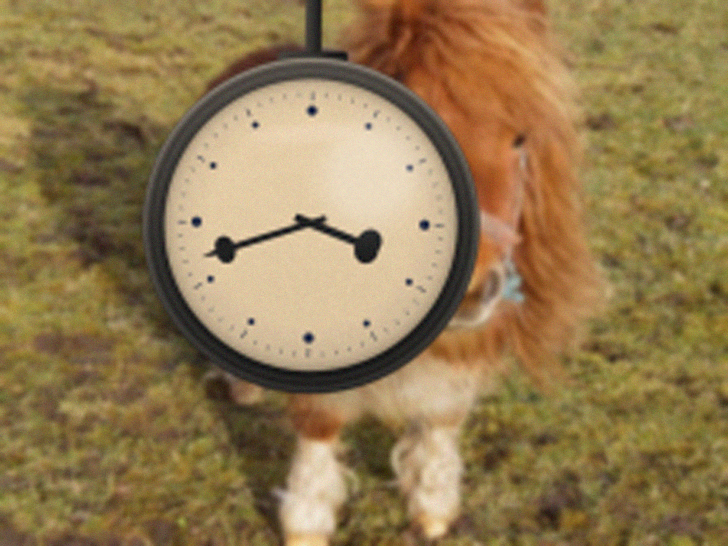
3 h 42 min
